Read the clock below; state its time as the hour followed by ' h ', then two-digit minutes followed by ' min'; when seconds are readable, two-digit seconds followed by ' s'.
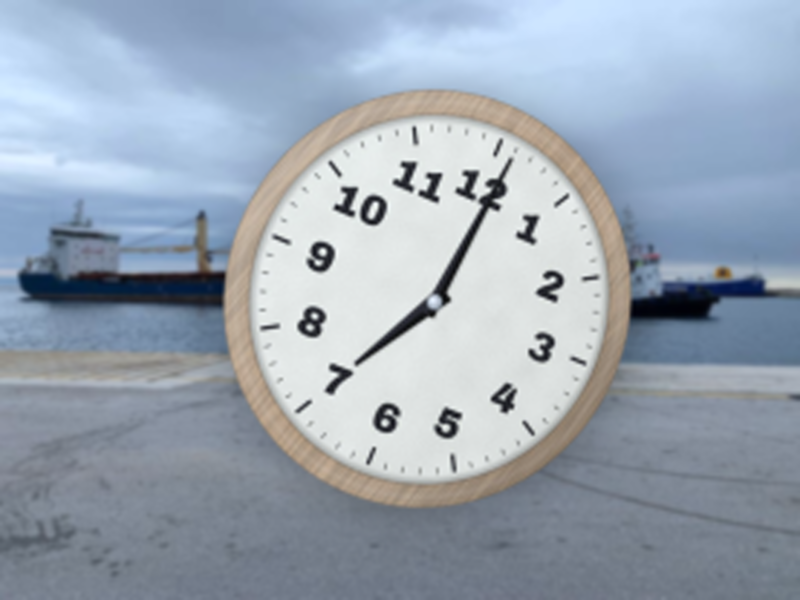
7 h 01 min
